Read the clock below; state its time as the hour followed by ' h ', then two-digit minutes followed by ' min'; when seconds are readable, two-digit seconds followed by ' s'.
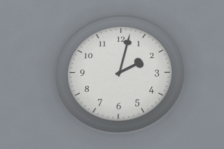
2 h 02 min
